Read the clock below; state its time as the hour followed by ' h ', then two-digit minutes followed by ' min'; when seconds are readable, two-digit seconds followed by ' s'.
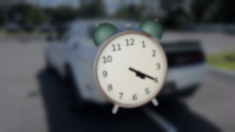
4 h 20 min
